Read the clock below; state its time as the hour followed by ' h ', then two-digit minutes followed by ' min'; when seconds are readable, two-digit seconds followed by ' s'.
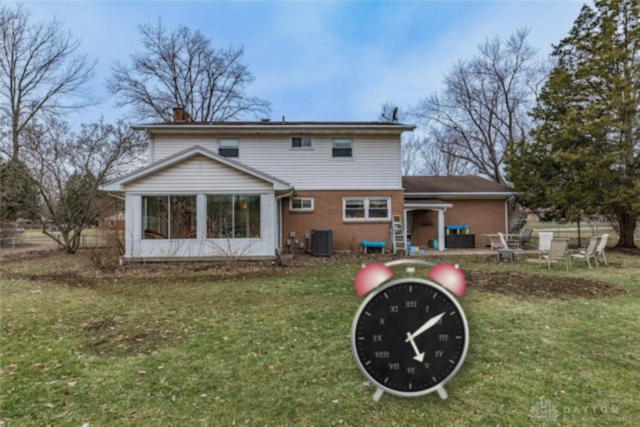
5 h 09 min
